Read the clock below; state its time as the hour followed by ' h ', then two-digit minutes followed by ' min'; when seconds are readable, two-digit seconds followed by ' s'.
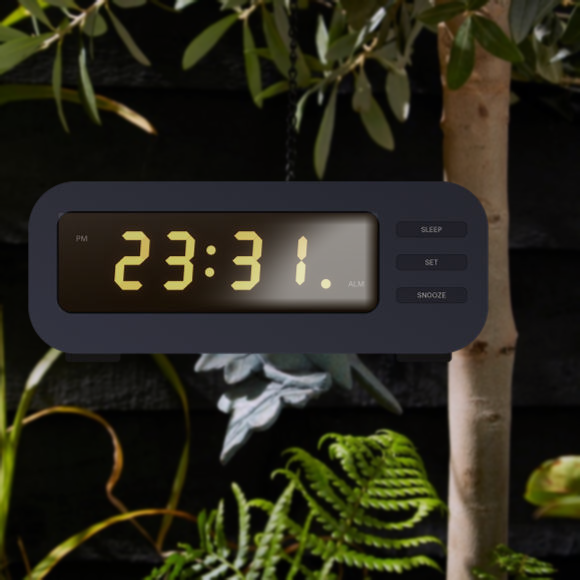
23 h 31 min
